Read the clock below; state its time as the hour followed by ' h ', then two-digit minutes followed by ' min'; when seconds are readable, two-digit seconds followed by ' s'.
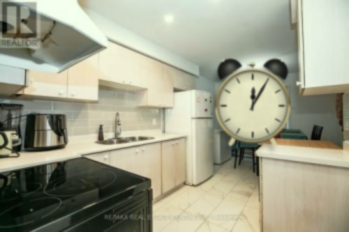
12 h 05 min
